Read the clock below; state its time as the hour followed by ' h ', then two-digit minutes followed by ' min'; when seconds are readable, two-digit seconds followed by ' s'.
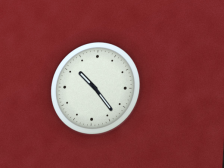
10 h 23 min
